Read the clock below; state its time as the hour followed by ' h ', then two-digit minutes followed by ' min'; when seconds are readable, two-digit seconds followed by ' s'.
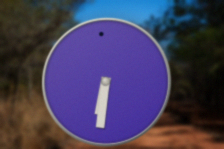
6 h 32 min
